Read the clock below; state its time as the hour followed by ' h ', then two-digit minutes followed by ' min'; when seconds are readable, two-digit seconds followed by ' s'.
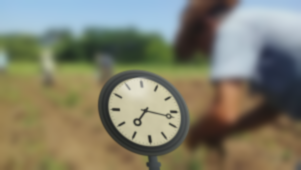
7 h 17 min
